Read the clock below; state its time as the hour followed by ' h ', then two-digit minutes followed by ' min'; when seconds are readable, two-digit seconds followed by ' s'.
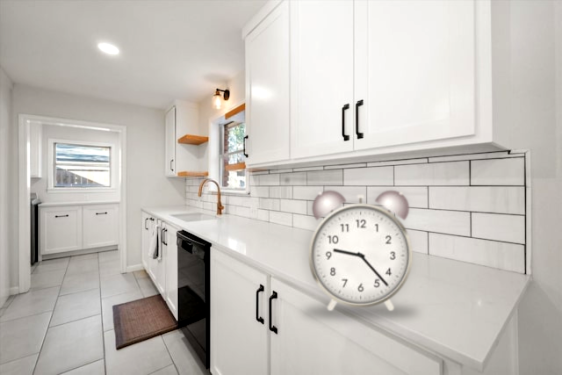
9 h 23 min
